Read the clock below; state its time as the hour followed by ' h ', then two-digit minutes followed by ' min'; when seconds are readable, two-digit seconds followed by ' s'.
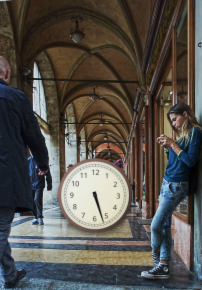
5 h 27 min
